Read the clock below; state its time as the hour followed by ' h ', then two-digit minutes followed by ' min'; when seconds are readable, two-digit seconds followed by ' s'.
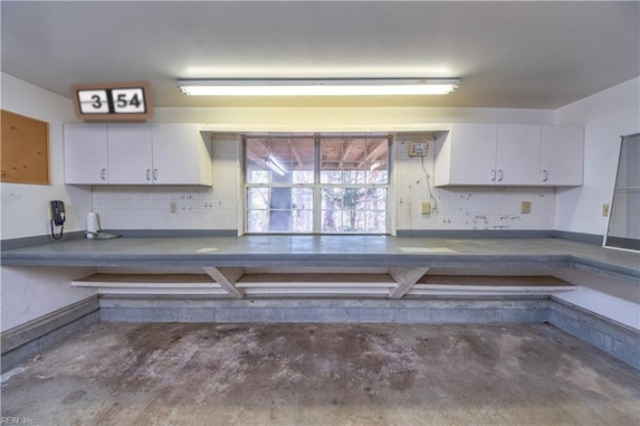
3 h 54 min
